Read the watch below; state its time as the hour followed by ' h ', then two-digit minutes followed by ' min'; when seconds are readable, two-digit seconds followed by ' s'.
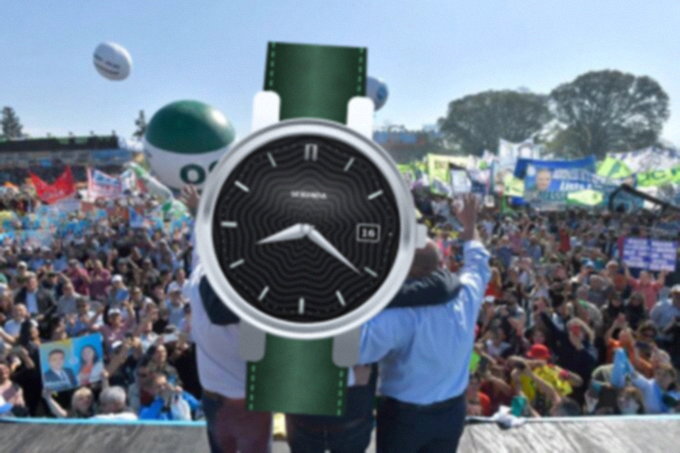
8 h 21 min
